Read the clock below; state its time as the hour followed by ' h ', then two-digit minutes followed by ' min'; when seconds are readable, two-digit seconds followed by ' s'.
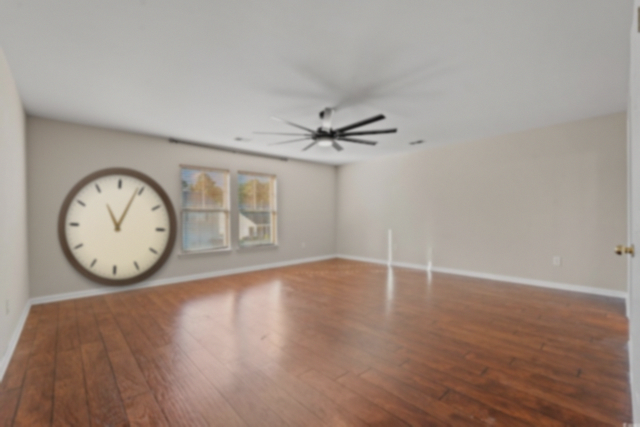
11 h 04 min
